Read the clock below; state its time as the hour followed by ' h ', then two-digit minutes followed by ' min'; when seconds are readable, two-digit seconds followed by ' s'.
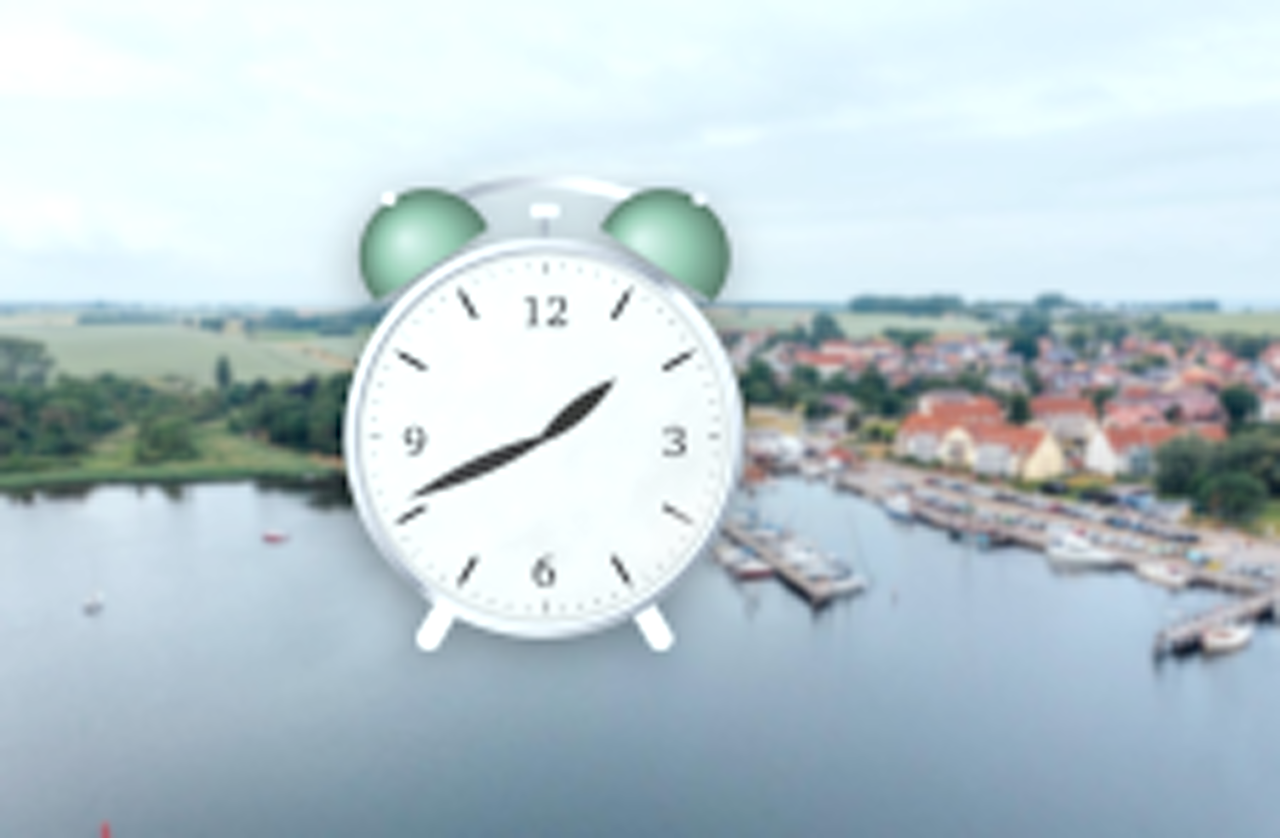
1 h 41 min
